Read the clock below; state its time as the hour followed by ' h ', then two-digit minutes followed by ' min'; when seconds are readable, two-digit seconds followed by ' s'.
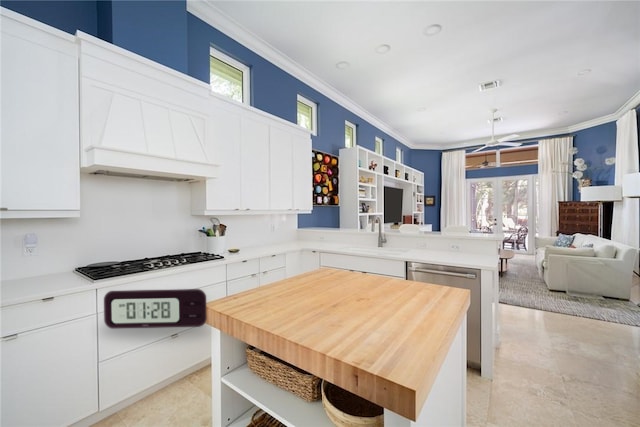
1 h 28 min
